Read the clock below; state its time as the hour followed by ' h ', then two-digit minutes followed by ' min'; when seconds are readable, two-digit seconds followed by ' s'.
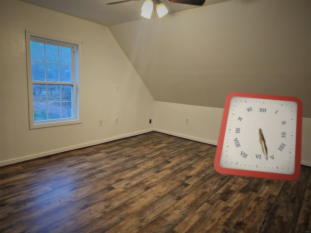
5 h 27 min
